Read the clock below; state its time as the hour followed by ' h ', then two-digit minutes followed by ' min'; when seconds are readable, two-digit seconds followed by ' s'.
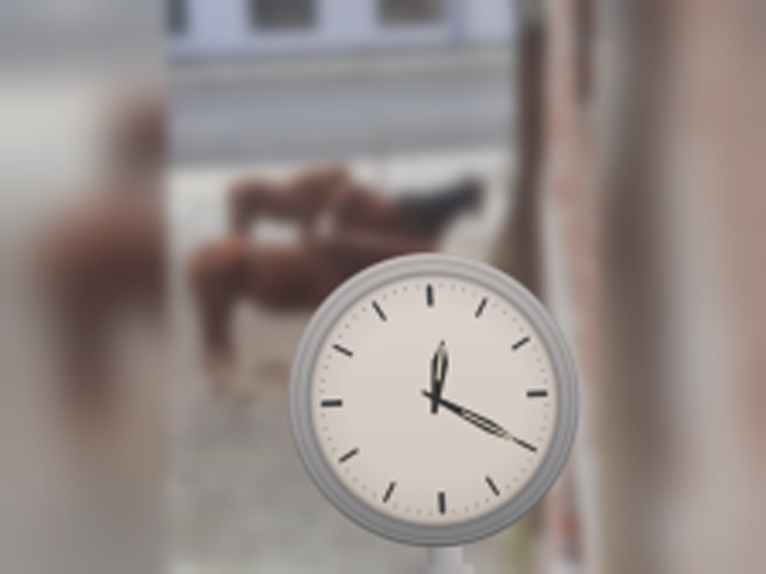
12 h 20 min
